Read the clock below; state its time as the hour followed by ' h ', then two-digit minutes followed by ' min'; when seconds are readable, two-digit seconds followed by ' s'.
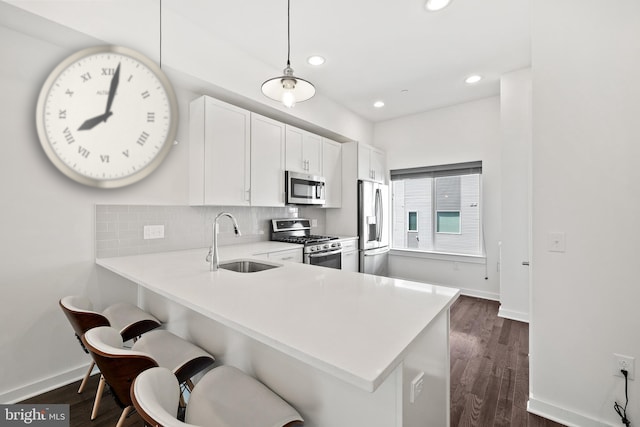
8 h 02 min
